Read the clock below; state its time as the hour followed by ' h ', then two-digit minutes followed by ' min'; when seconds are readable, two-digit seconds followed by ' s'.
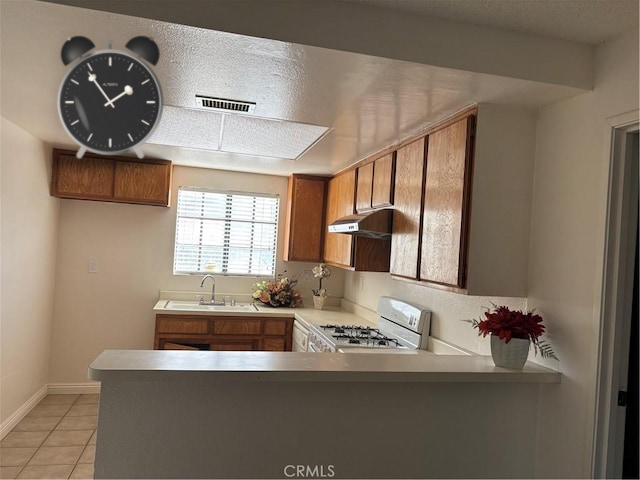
1 h 54 min
